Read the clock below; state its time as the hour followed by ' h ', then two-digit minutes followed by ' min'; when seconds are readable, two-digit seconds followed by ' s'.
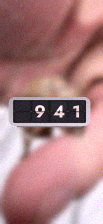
9 h 41 min
